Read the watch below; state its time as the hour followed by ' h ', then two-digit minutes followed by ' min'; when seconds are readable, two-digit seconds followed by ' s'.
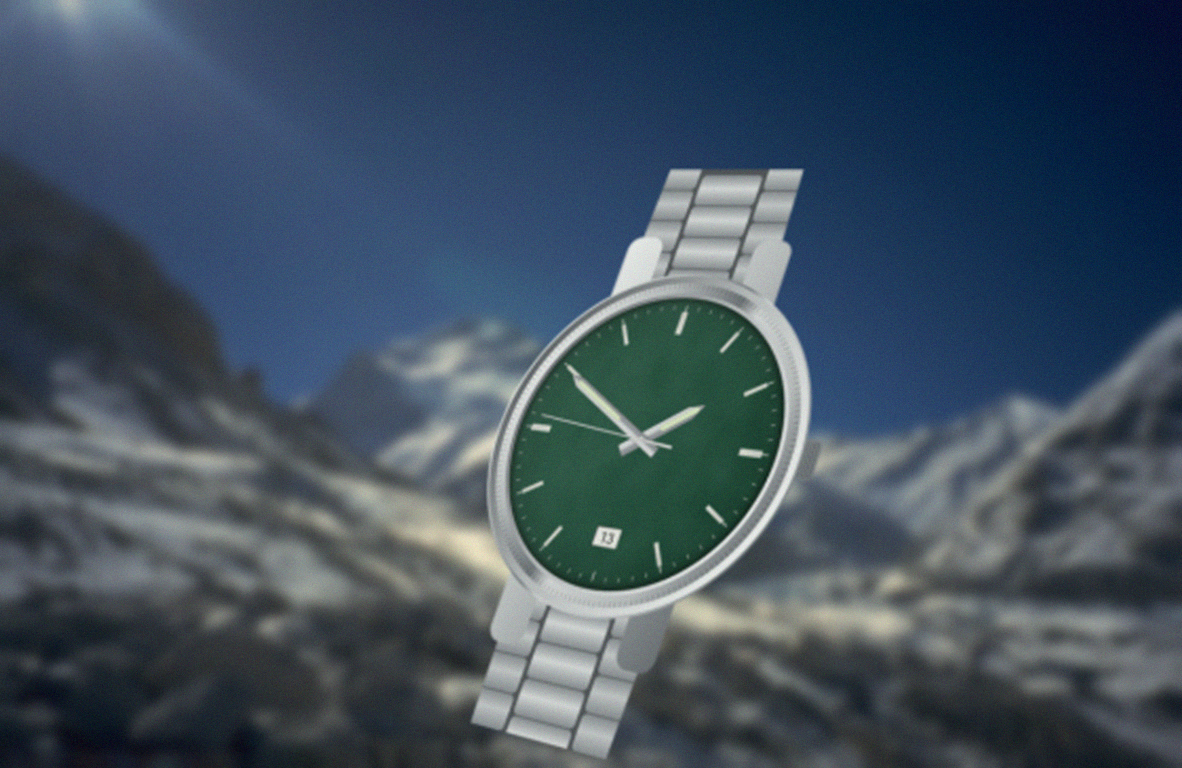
1 h 49 min 46 s
